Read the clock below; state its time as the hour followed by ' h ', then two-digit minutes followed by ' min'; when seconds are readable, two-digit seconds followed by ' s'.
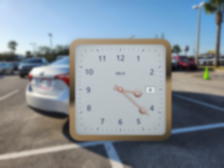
3 h 22 min
